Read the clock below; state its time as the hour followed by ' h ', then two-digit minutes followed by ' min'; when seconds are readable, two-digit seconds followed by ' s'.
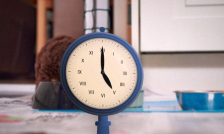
5 h 00 min
